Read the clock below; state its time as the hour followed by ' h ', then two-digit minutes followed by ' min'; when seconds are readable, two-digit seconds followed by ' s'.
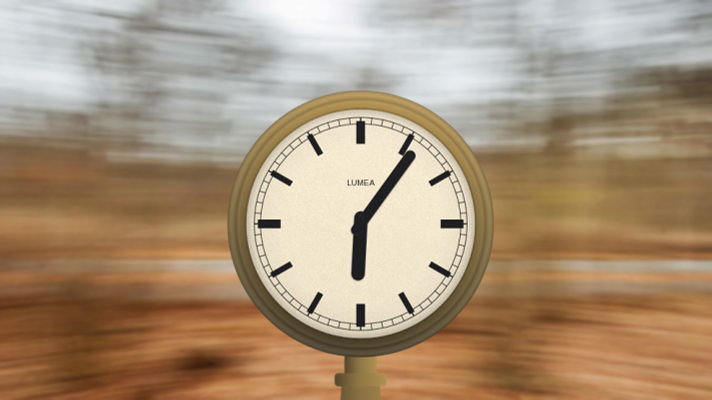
6 h 06 min
